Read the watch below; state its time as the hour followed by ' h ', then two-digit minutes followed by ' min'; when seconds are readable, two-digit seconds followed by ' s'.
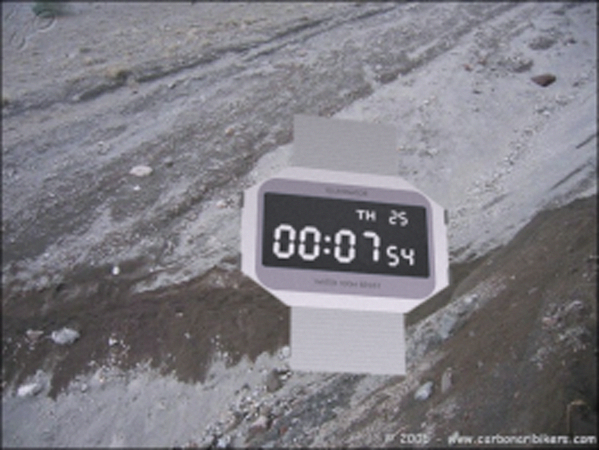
0 h 07 min 54 s
